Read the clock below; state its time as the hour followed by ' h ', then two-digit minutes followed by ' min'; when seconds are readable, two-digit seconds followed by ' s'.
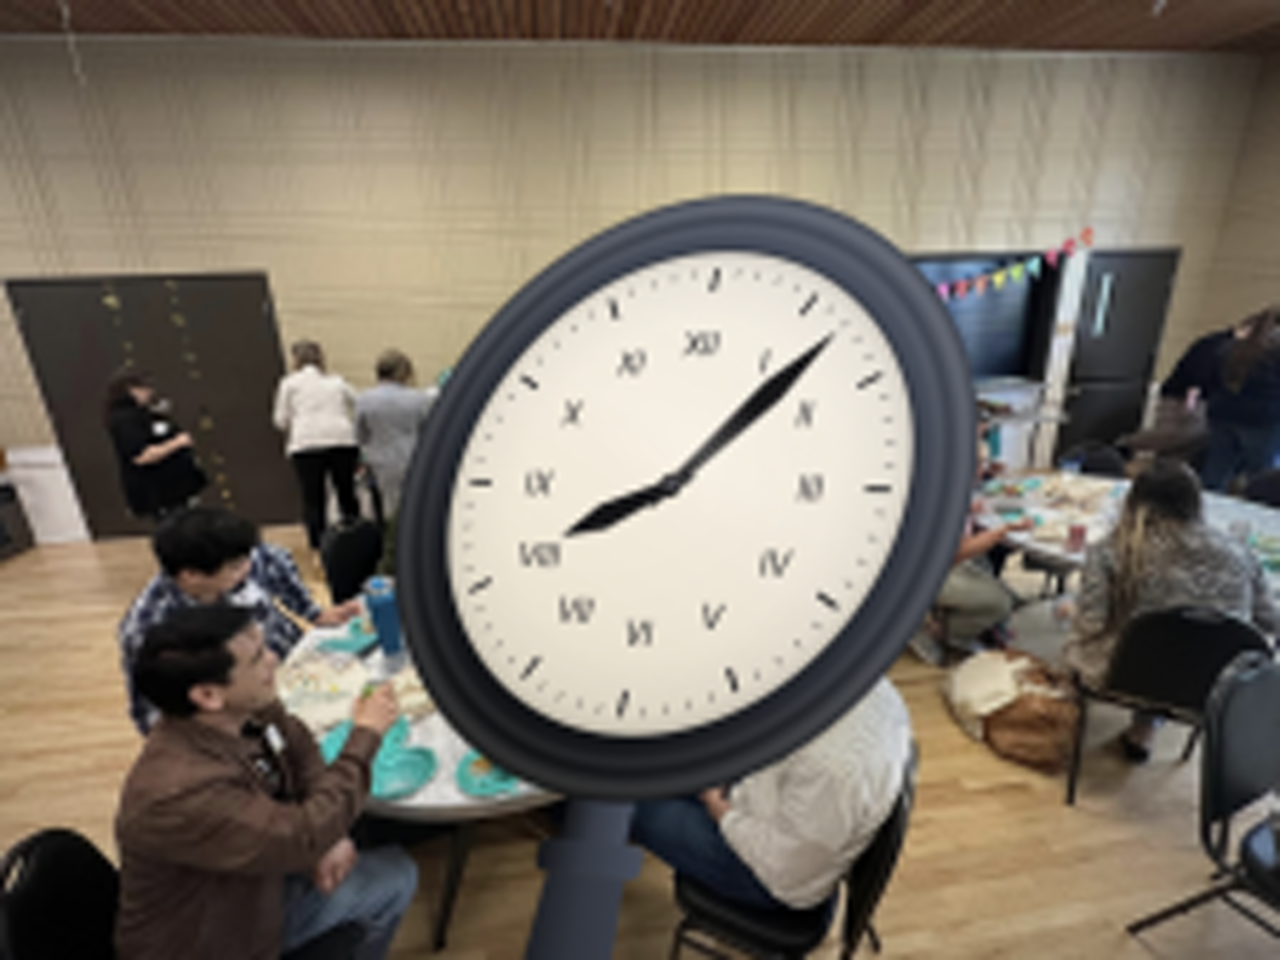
8 h 07 min
